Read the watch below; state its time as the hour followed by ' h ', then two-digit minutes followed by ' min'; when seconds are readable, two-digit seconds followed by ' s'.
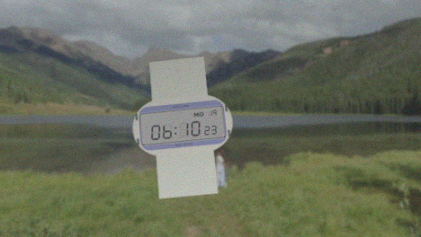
6 h 10 min 23 s
